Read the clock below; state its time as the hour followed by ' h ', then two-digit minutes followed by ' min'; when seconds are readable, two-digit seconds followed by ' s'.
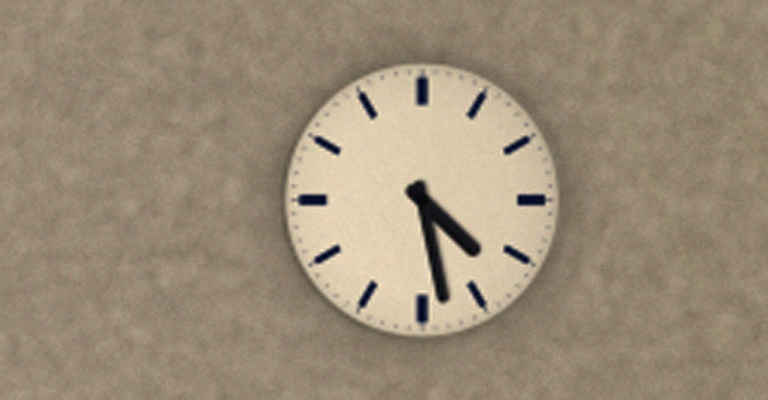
4 h 28 min
